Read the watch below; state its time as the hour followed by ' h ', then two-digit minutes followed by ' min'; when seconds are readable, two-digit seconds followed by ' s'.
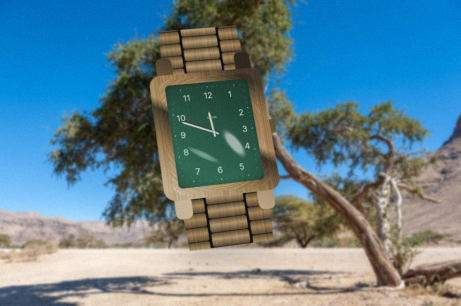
11 h 49 min
